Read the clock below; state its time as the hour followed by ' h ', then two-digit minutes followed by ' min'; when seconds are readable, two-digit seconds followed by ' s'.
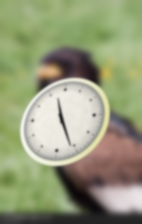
11 h 26 min
